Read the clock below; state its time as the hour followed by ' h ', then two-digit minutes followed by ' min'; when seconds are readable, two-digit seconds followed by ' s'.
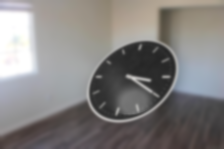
3 h 20 min
